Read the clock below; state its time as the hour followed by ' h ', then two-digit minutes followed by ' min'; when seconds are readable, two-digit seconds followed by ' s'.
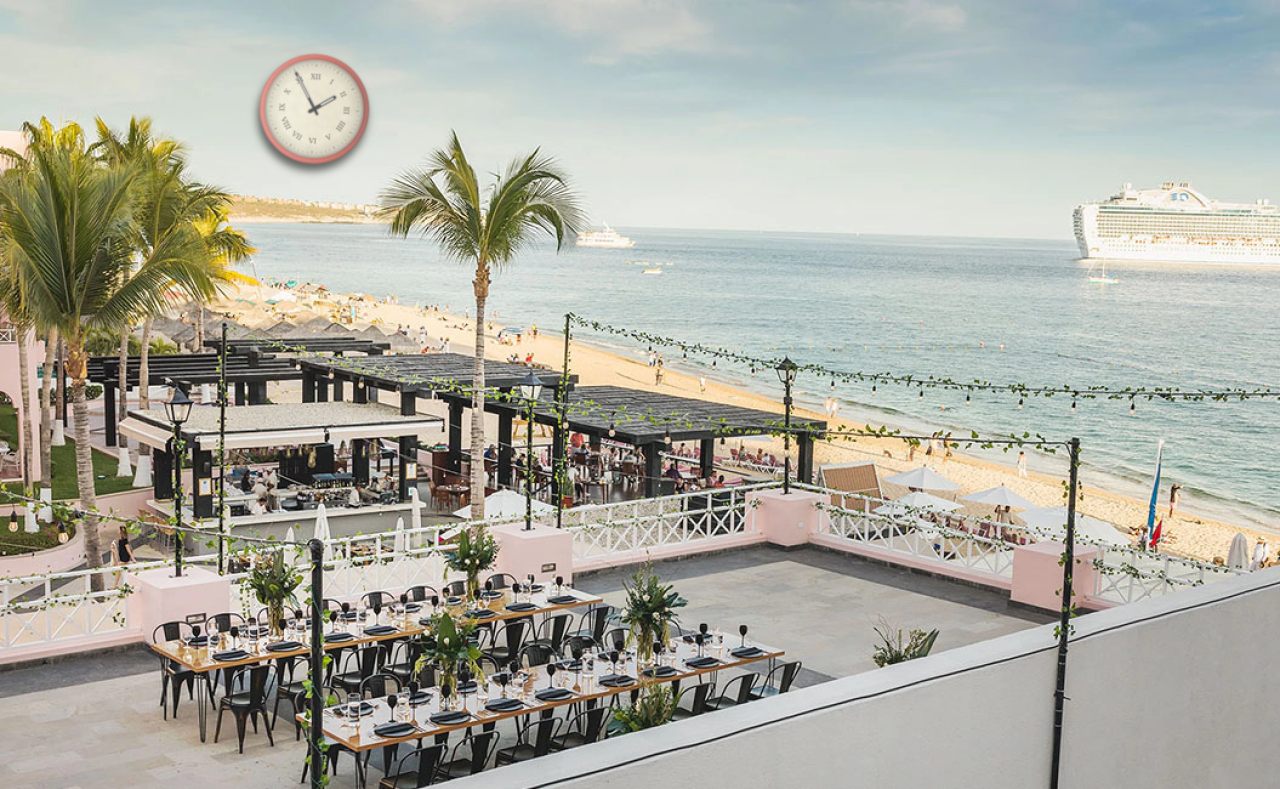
1 h 55 min
